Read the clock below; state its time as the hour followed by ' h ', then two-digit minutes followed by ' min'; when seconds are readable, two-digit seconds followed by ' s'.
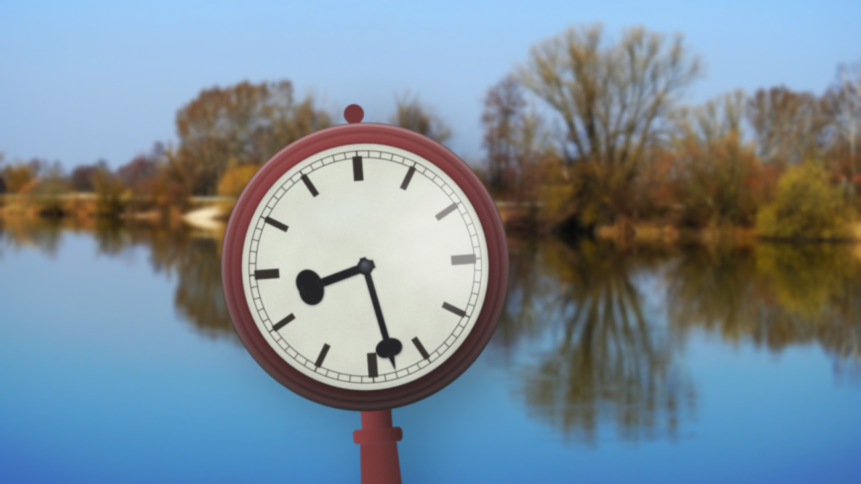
8 h 28 min
